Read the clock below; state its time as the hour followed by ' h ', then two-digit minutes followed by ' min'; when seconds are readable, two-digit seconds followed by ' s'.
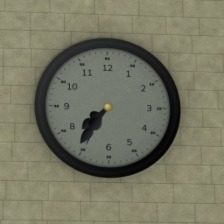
7 h 36 min
